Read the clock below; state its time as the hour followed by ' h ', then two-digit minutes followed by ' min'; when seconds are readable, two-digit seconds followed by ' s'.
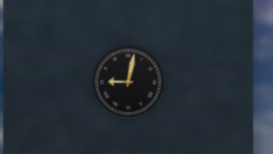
9 h 02 min
